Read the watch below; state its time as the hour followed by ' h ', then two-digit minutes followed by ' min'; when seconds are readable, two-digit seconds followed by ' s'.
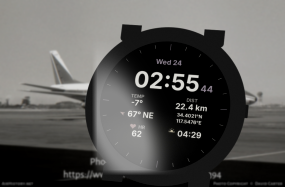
2 h 55 min 44 s
